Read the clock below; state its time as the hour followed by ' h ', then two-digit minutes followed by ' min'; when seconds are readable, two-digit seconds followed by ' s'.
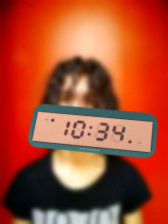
10 h 34 min
